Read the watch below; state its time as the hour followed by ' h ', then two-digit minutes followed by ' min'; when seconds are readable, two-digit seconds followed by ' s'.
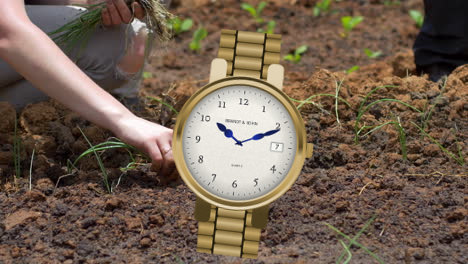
10 h 11 min
